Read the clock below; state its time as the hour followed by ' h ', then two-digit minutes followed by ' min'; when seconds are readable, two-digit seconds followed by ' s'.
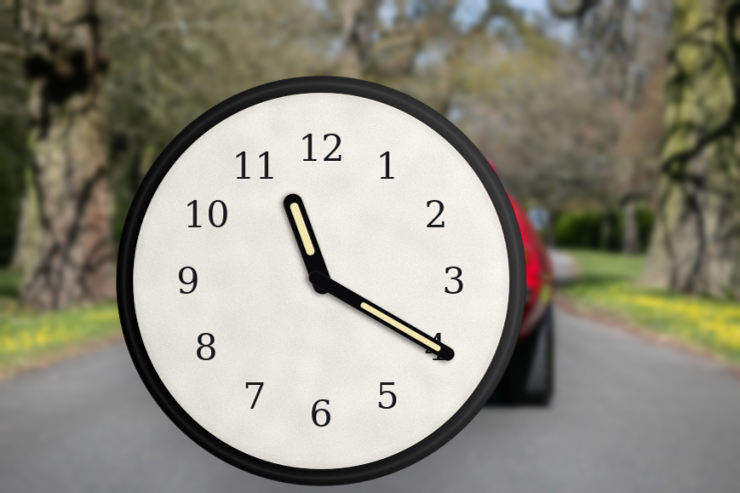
11 h 20 min
